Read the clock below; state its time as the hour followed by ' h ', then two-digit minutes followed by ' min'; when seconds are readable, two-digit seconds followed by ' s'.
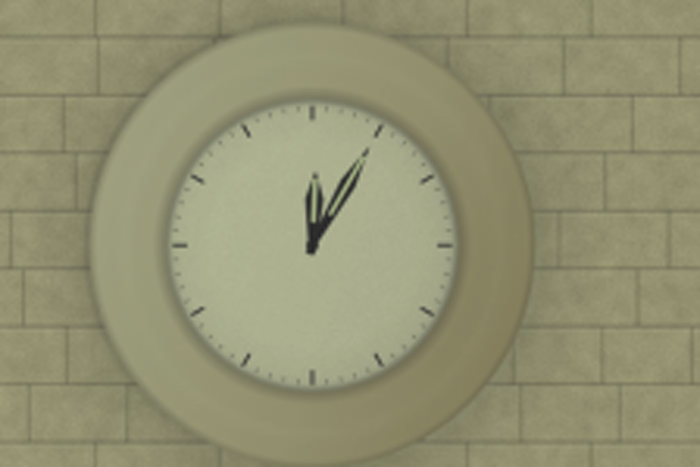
12 h 05 min
